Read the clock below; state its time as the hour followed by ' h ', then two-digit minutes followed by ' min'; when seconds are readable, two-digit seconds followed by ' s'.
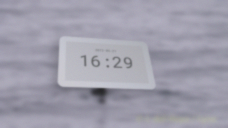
16 h 29 min
